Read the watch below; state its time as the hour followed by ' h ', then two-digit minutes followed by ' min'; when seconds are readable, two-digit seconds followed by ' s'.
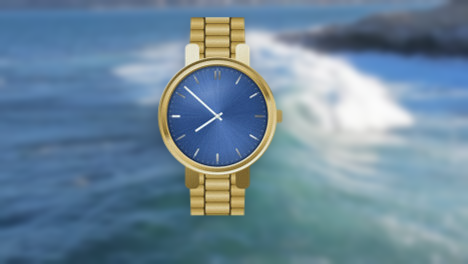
7 h 52 min
